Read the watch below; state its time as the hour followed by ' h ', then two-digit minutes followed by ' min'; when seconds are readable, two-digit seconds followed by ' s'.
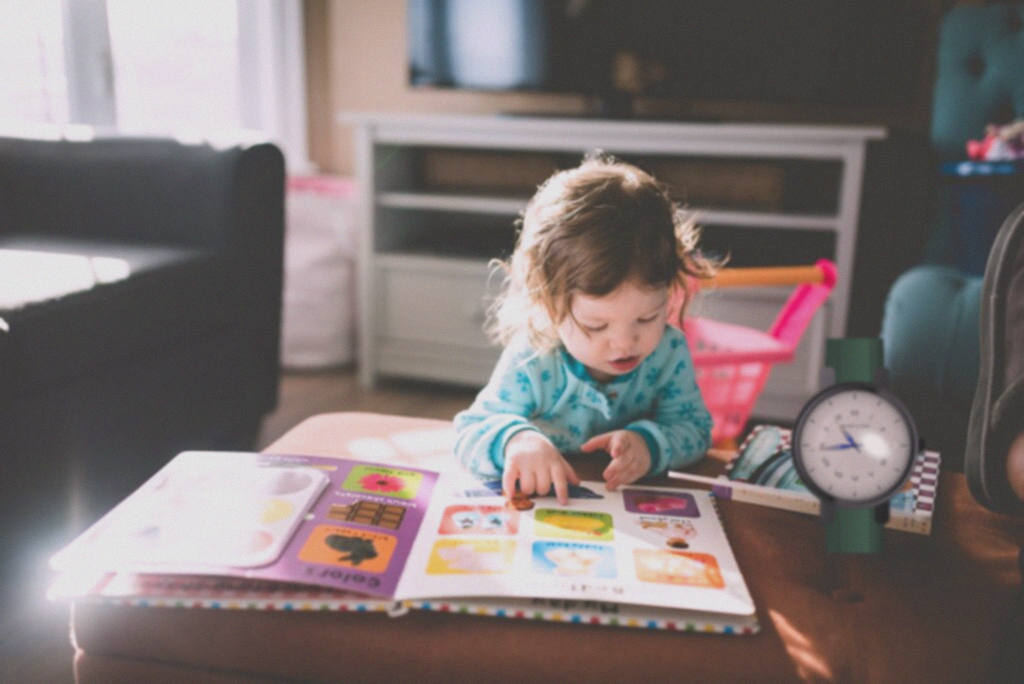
10 h 44 min
